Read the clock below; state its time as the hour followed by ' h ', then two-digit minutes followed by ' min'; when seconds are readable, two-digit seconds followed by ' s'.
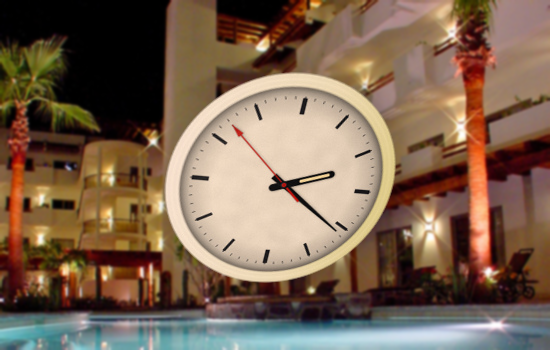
2 h 20 min 52 s
